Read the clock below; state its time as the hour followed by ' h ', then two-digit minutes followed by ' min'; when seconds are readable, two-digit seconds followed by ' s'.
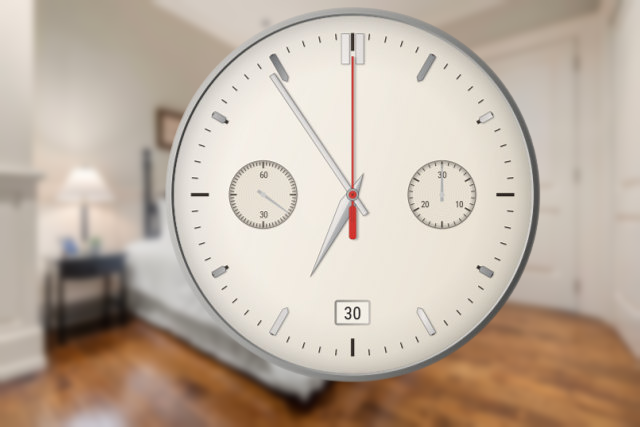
6 h 54 min 21 s
